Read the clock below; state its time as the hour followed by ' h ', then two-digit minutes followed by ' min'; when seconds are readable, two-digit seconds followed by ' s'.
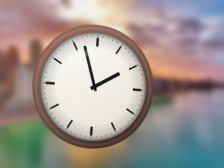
1 h 57 min
